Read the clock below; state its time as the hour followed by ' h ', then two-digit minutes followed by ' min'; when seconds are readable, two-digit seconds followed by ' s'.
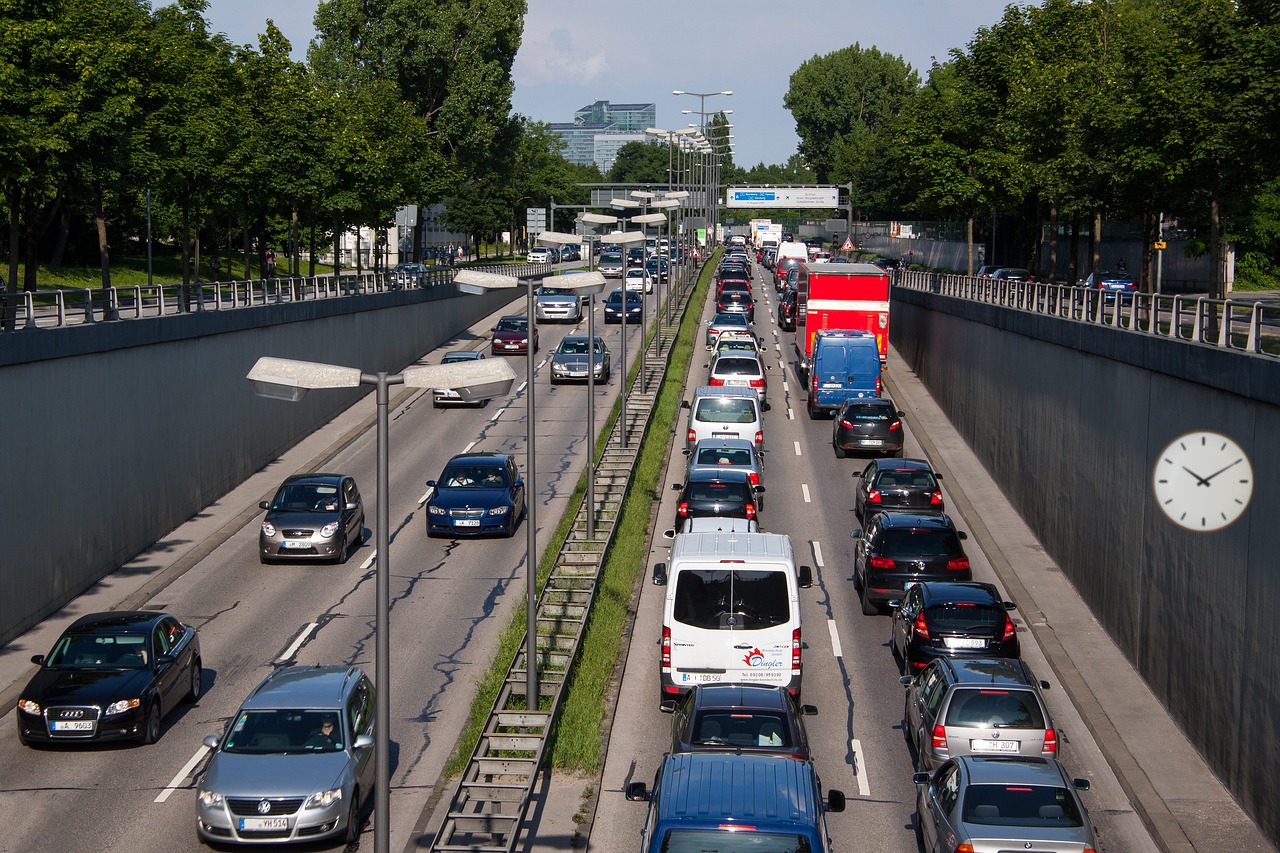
10 h 10 min
